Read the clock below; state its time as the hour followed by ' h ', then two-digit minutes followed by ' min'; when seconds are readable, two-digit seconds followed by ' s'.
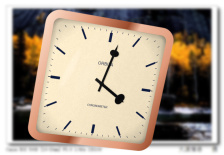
4 h 02 min
